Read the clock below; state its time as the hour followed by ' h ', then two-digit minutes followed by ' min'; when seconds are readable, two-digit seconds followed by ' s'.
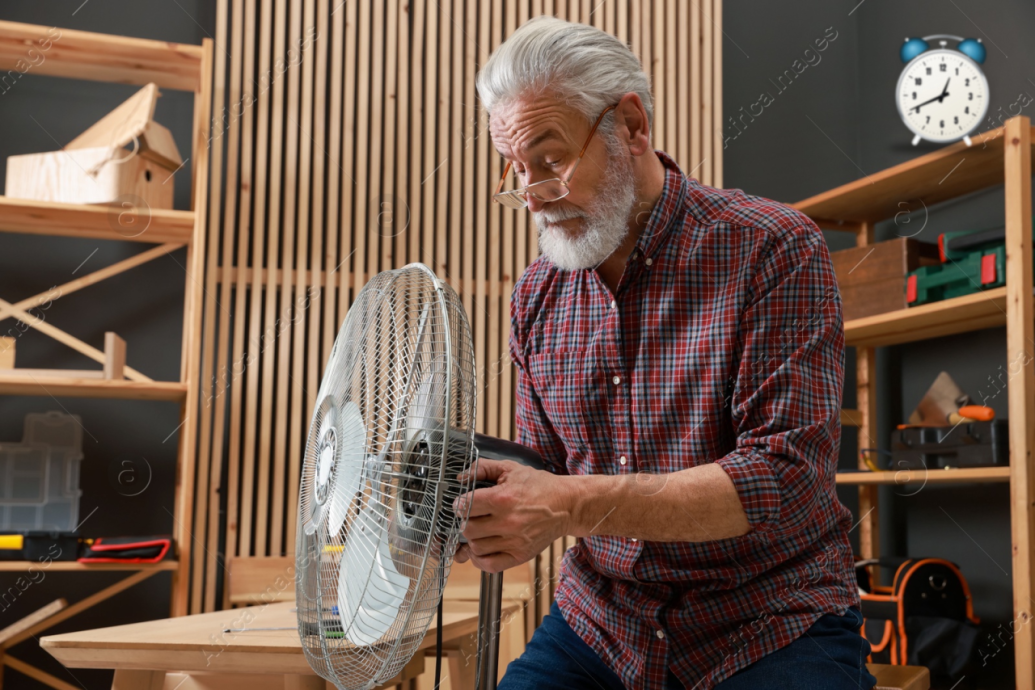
12 h 41 min
